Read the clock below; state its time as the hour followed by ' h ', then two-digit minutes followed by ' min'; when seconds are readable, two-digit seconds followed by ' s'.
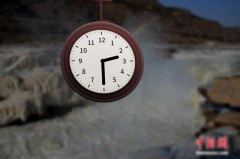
2 h 30 min
